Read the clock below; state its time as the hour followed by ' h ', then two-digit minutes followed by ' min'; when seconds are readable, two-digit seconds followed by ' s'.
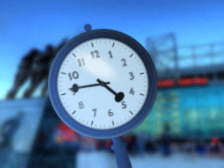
4 h 46 min
